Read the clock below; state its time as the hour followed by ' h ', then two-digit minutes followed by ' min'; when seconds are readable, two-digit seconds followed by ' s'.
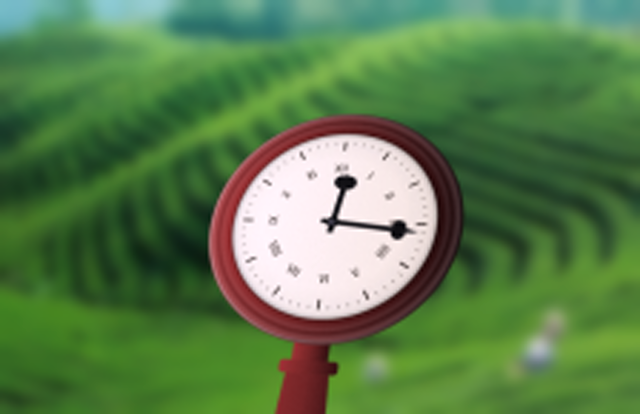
12 h 16 min
